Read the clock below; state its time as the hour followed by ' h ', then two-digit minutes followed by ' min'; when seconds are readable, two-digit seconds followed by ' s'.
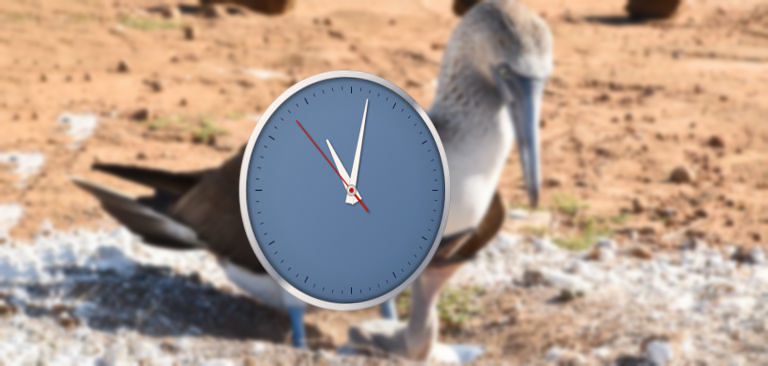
11 h 01 min 53 s
